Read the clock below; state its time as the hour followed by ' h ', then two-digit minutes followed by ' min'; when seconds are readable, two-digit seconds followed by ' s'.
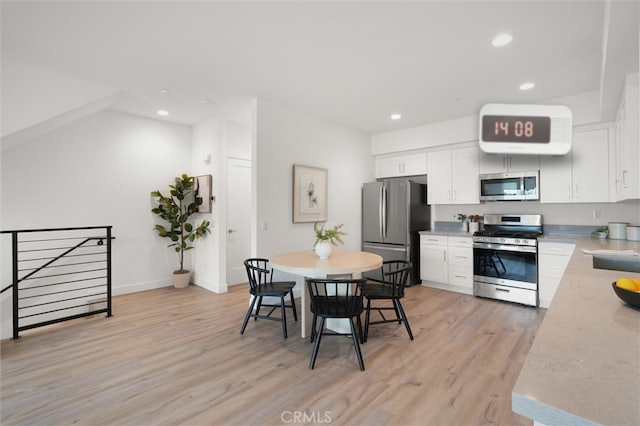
14 h 08 min
